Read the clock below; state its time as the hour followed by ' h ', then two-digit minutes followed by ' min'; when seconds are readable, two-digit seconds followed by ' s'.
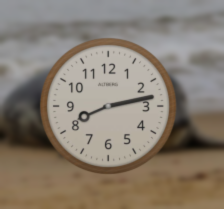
8 h 13 min
